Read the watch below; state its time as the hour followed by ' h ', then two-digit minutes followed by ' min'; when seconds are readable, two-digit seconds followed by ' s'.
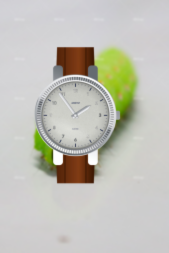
1 h 54 min
